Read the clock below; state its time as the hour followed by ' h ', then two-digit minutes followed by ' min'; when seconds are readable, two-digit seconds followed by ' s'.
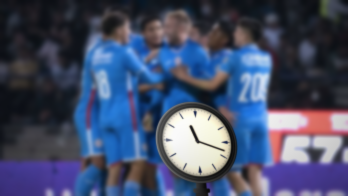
11 h 18 min
